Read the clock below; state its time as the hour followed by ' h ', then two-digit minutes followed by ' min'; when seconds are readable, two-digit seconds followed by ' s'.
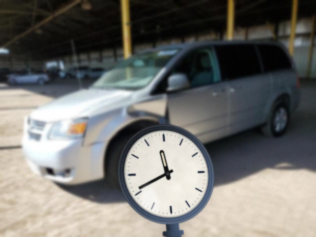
11 h 41 min
